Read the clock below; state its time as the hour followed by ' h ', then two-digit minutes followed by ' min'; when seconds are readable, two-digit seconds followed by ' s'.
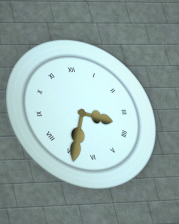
3 h 34 min
